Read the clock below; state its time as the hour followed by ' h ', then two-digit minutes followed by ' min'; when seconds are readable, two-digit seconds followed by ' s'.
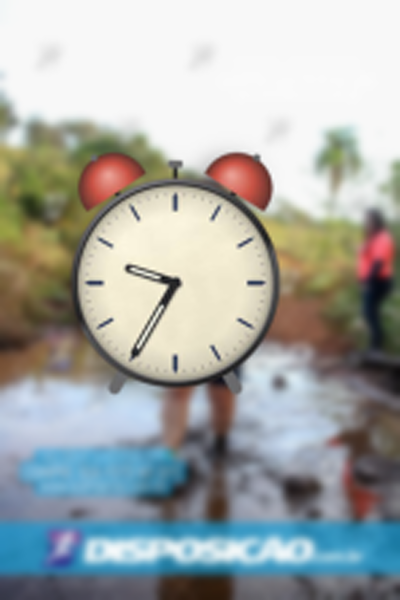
9 h 35 min
